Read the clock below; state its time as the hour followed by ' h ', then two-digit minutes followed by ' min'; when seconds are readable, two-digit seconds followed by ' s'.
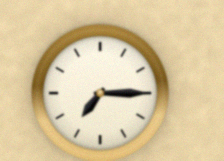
7 h 15 min
